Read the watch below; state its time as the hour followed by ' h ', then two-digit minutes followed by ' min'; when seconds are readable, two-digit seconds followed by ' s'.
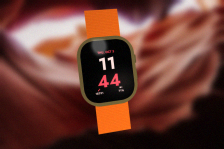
11 h 44 min
